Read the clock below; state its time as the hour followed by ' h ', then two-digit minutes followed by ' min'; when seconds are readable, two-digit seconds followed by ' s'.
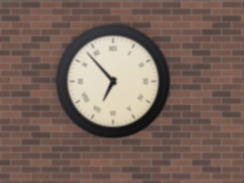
6 h 53 min
